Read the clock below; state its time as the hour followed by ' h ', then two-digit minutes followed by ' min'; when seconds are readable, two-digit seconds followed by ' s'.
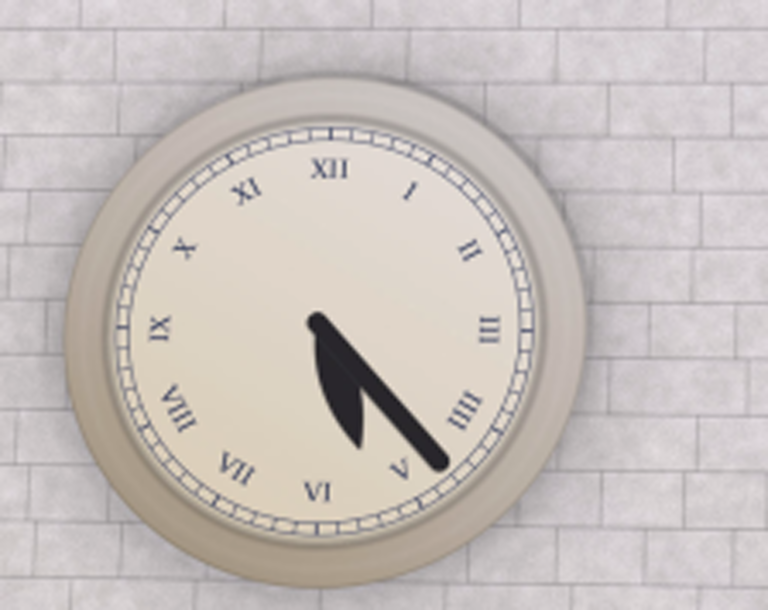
5 h 23 min
